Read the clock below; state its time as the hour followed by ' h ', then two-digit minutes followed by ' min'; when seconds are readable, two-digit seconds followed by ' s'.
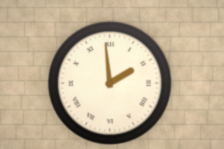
1 h 59 min
